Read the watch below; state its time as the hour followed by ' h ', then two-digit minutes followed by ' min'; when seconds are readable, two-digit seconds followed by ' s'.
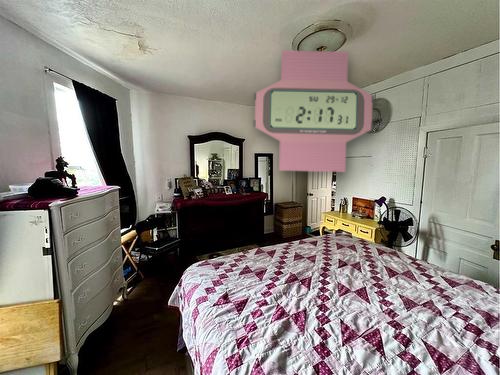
2 h 17 min 31 s
